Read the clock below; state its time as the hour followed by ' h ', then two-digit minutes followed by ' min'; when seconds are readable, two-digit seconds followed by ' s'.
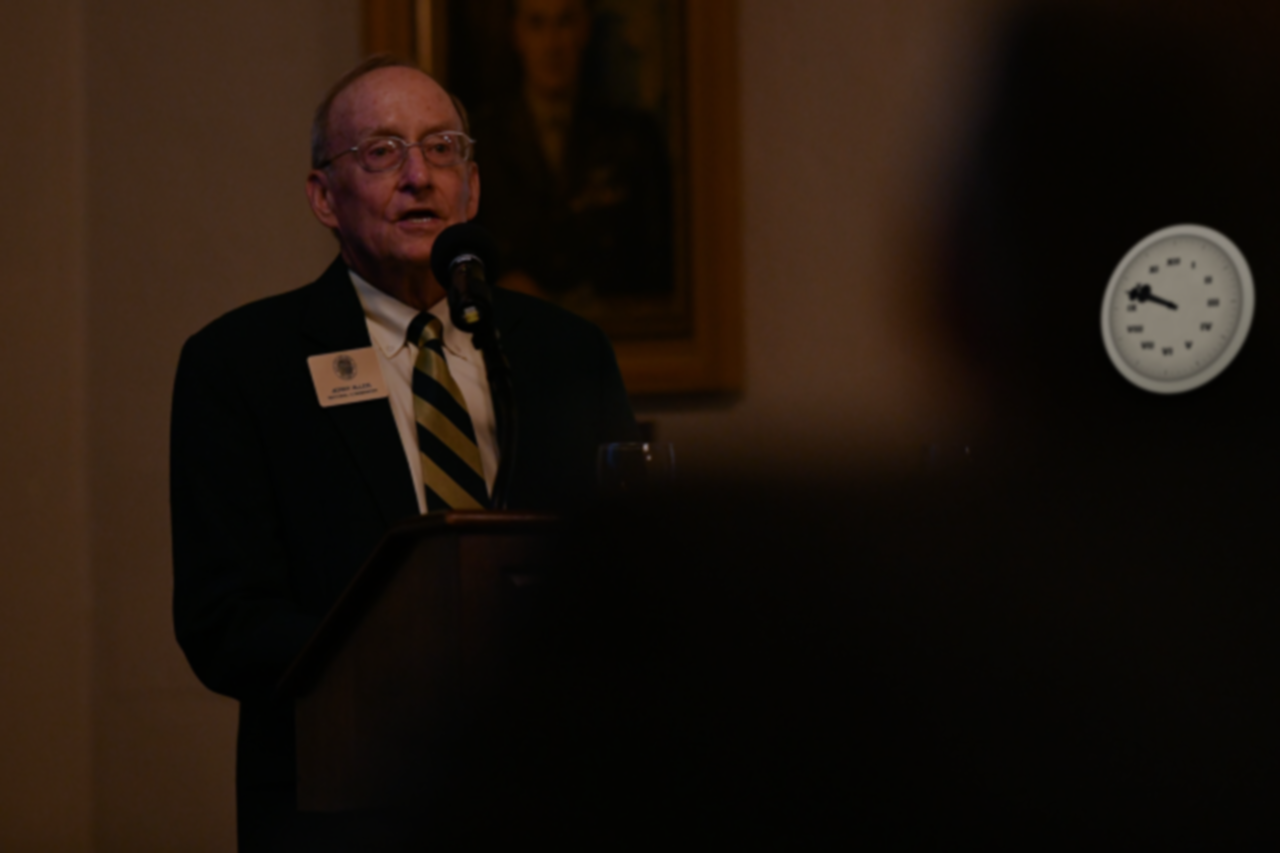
9 h 48 min
